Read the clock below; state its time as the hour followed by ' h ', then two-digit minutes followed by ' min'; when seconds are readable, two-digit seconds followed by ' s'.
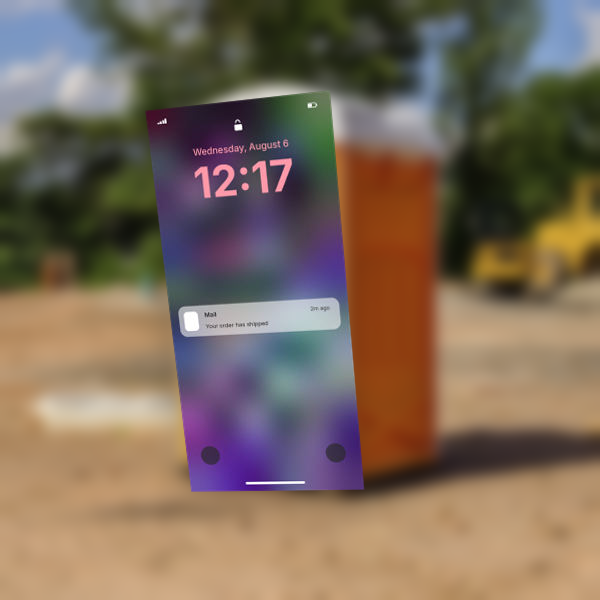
12 h 17 min
